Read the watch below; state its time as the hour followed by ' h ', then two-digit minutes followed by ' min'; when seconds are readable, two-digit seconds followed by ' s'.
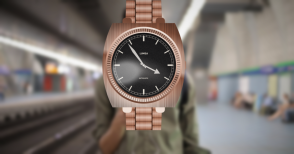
3 h 54 min
